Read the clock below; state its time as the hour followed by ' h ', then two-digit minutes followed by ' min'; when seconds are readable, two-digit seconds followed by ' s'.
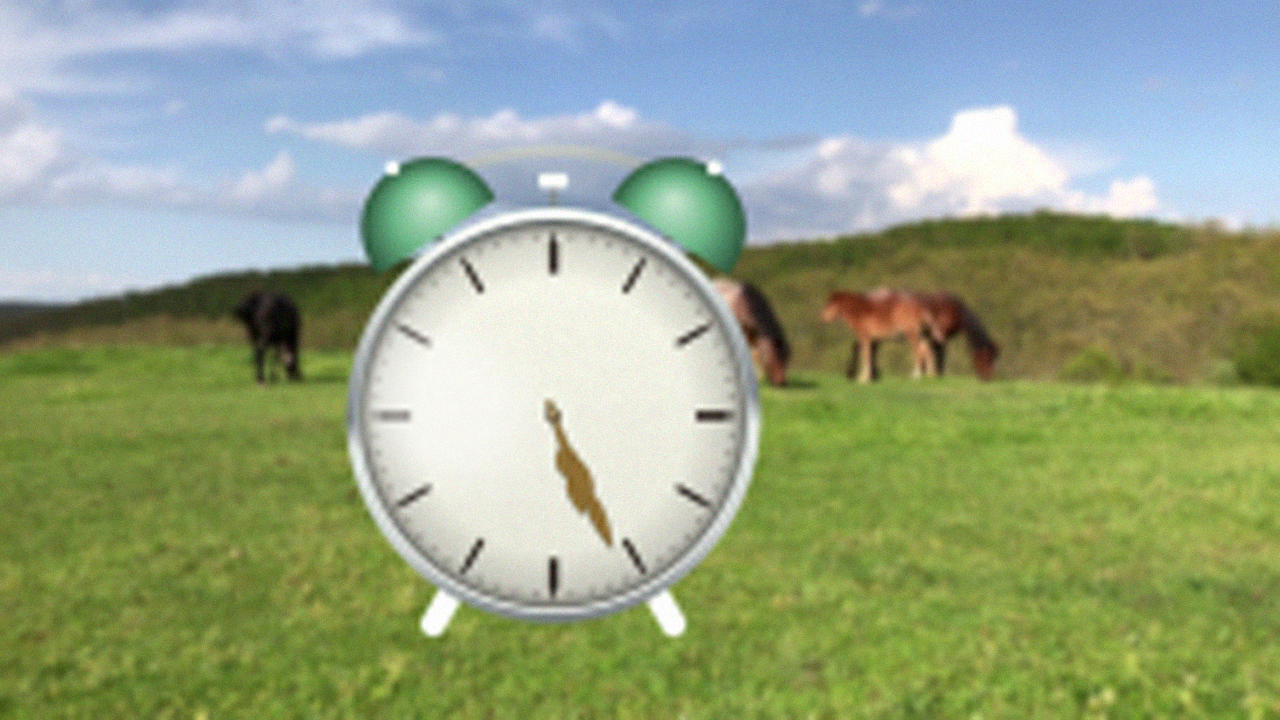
5 h 26 min
